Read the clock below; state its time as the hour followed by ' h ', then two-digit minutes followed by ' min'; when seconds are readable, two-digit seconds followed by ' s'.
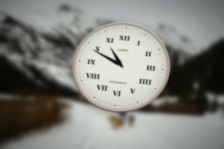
10 h 49 min
